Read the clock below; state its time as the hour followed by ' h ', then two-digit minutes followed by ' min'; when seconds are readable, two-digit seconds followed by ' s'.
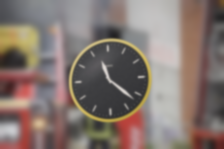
11 h 22 min
